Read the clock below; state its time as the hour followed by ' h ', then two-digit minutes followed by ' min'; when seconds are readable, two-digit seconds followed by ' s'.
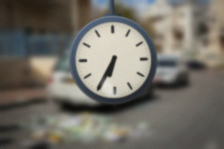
6 h 35 min
